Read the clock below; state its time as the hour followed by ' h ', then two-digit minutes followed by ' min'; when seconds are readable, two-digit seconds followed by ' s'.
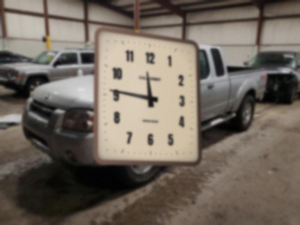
11 h 46 min
